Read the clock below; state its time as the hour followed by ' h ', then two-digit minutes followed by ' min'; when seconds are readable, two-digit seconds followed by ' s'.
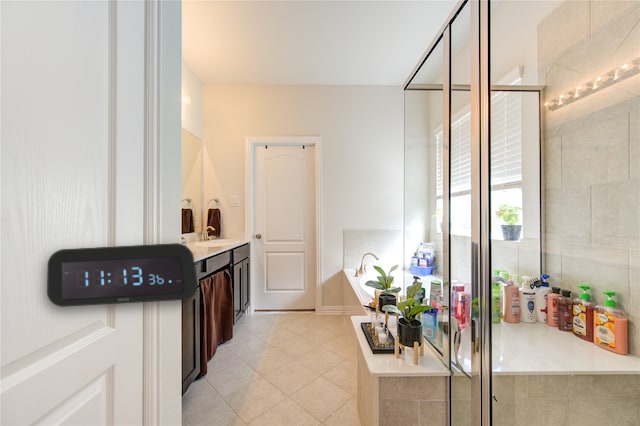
11 h 13 min 36 s
